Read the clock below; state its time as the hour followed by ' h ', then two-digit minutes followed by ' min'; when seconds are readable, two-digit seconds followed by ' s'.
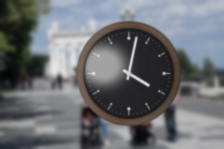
4 h 02 min
